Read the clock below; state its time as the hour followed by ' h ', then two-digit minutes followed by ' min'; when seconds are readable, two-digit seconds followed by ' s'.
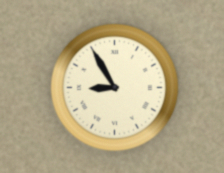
8 h 55 min
